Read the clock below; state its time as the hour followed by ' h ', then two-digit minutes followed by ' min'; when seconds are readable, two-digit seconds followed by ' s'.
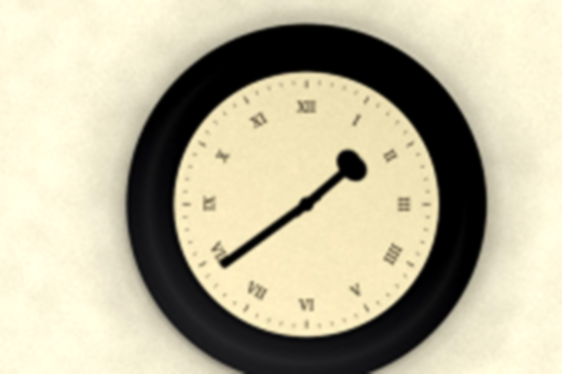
1 h 39 min
